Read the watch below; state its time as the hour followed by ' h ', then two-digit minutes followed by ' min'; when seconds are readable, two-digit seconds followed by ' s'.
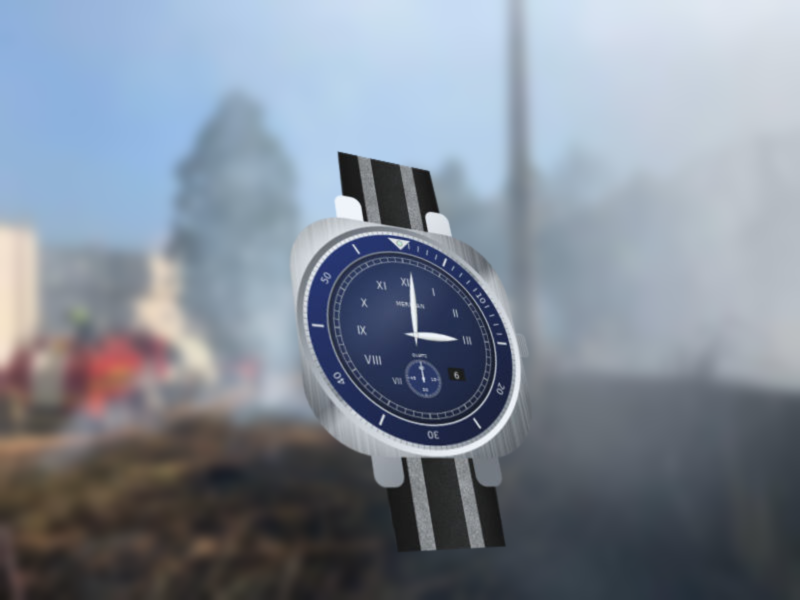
3 h 01 min
